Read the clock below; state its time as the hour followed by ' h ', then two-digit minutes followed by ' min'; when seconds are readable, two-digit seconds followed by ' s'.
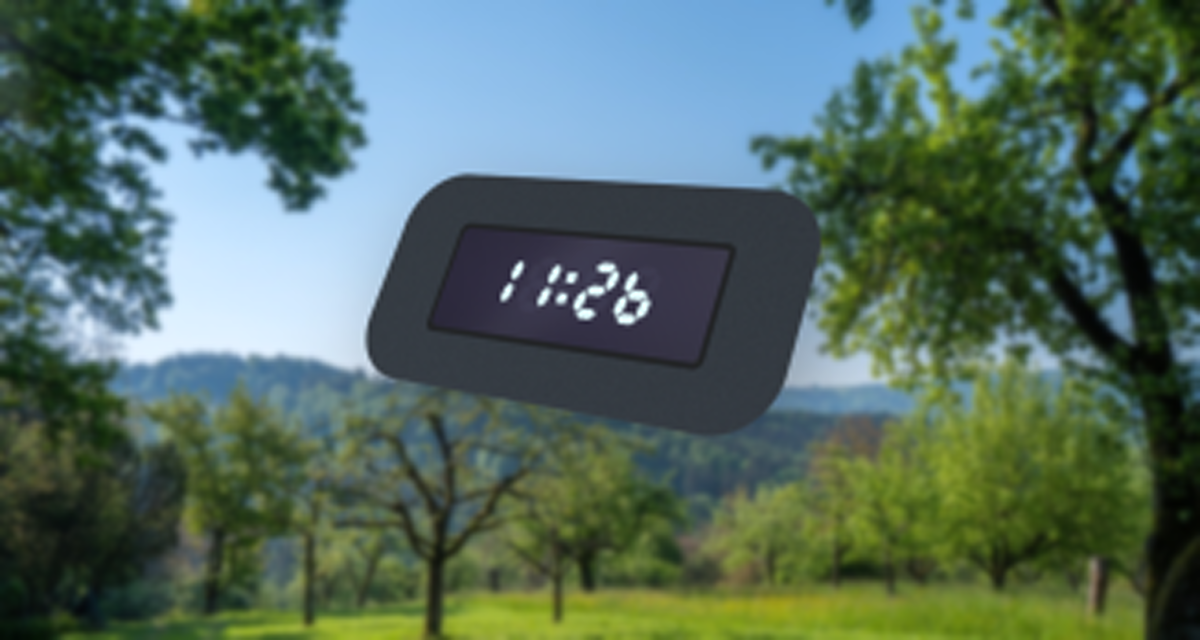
11 h 26 min
